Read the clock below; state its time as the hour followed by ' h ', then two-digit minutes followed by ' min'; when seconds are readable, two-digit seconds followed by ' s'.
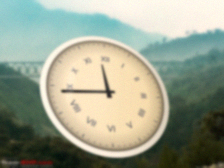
11 h 44 min
